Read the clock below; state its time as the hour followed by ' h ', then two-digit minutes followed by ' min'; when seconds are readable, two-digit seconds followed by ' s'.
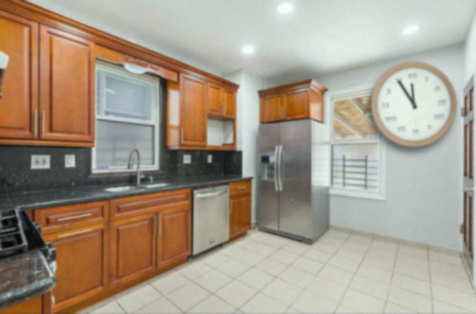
11 h 55 min
